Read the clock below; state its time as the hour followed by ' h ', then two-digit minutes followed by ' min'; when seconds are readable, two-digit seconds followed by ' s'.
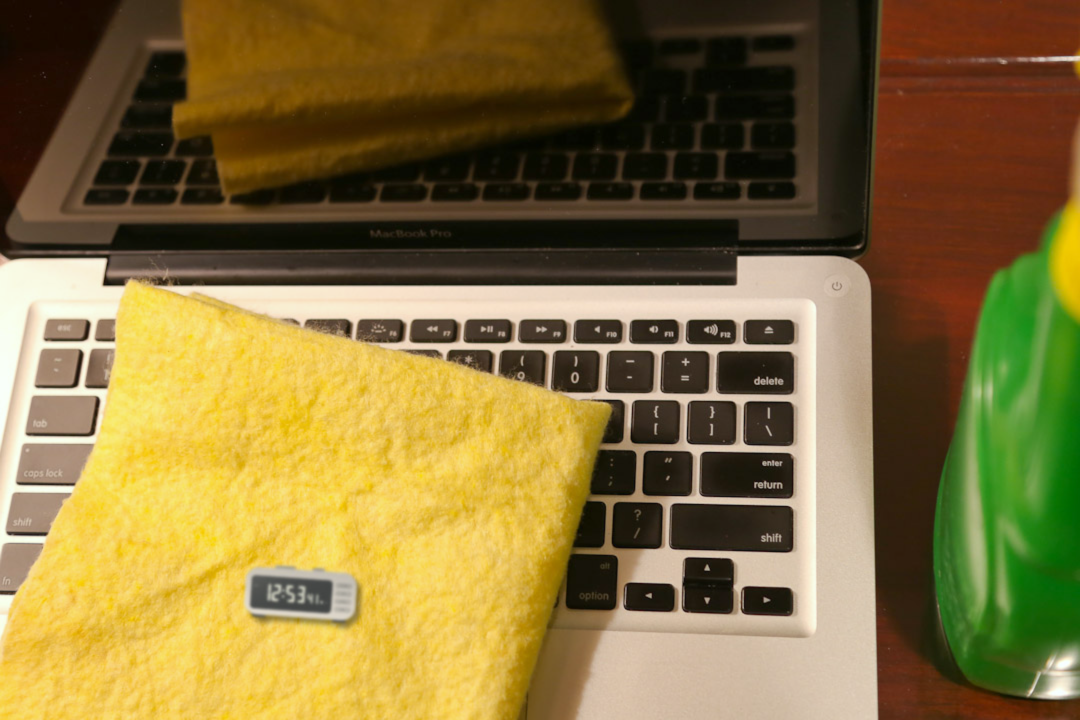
12 h 53 min
